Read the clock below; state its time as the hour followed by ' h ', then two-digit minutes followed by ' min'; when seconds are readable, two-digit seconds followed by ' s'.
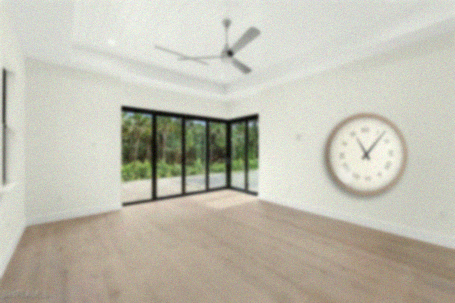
11 h 07 min
